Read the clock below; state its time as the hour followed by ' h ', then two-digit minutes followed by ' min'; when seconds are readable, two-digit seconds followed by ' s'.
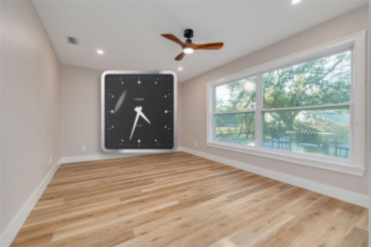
4 h 33 min
